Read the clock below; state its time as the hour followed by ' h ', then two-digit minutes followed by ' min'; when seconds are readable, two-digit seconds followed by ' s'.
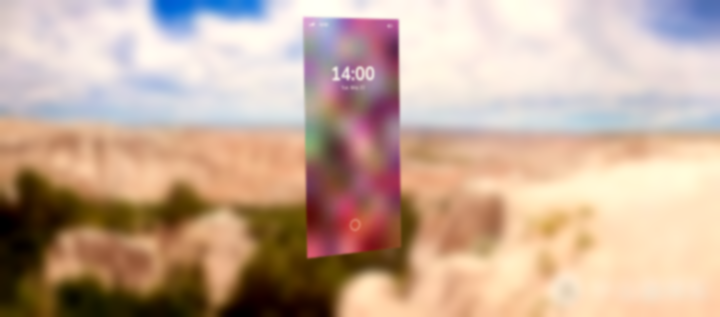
14 h 00 min
